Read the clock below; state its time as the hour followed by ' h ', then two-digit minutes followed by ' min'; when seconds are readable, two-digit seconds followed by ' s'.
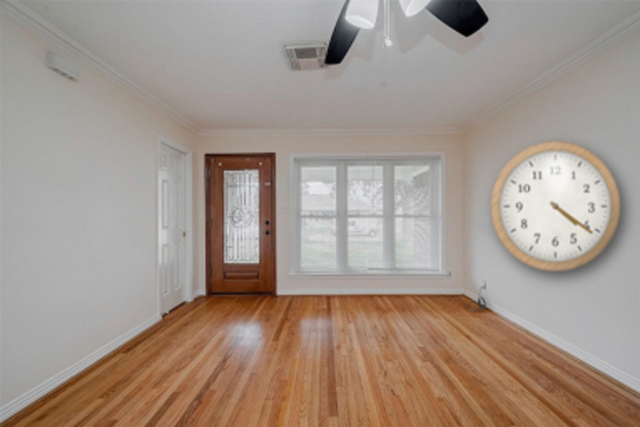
4 h 21 min
